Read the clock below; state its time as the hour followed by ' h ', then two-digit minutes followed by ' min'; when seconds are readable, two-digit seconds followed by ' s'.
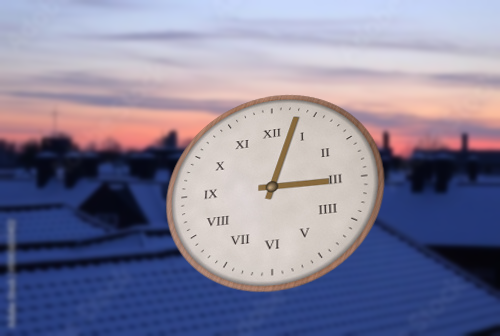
3 h 03 min
